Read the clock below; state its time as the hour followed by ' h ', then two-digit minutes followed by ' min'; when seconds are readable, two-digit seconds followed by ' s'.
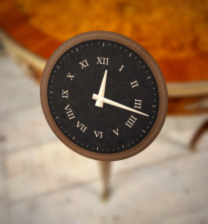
12 h 17 min
